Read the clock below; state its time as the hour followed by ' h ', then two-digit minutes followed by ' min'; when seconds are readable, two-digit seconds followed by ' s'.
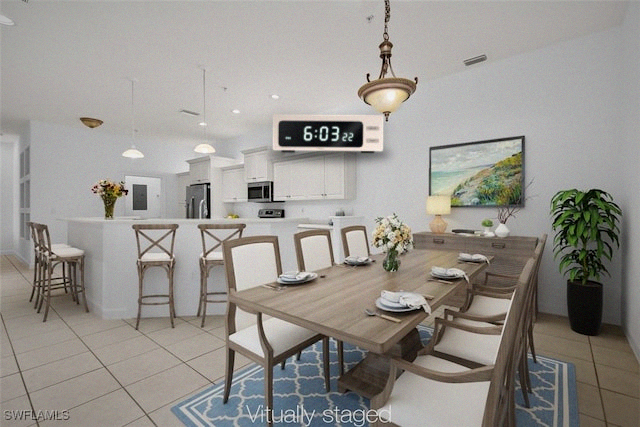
6 h 03 min
